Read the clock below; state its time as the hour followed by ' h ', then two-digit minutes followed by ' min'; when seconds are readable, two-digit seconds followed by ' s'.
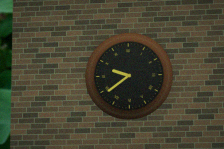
9 h 39 min
